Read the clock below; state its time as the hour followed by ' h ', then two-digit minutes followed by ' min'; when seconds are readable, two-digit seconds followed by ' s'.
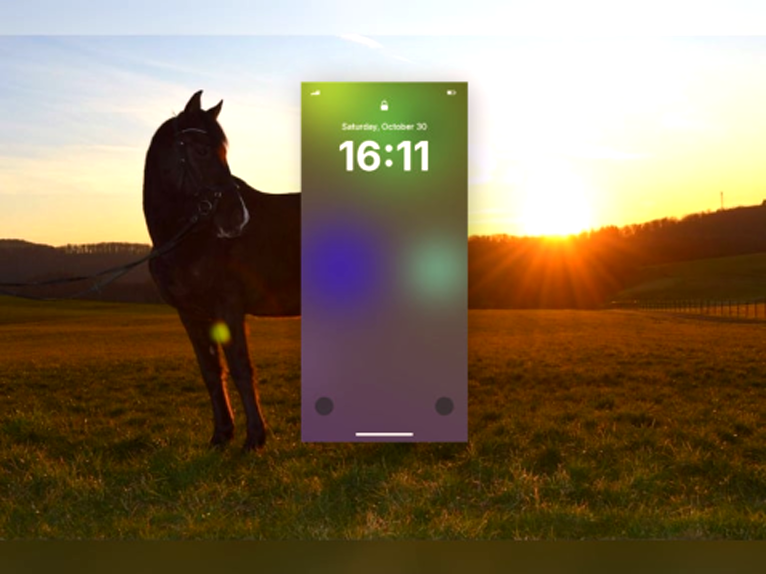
16 h 11 min
